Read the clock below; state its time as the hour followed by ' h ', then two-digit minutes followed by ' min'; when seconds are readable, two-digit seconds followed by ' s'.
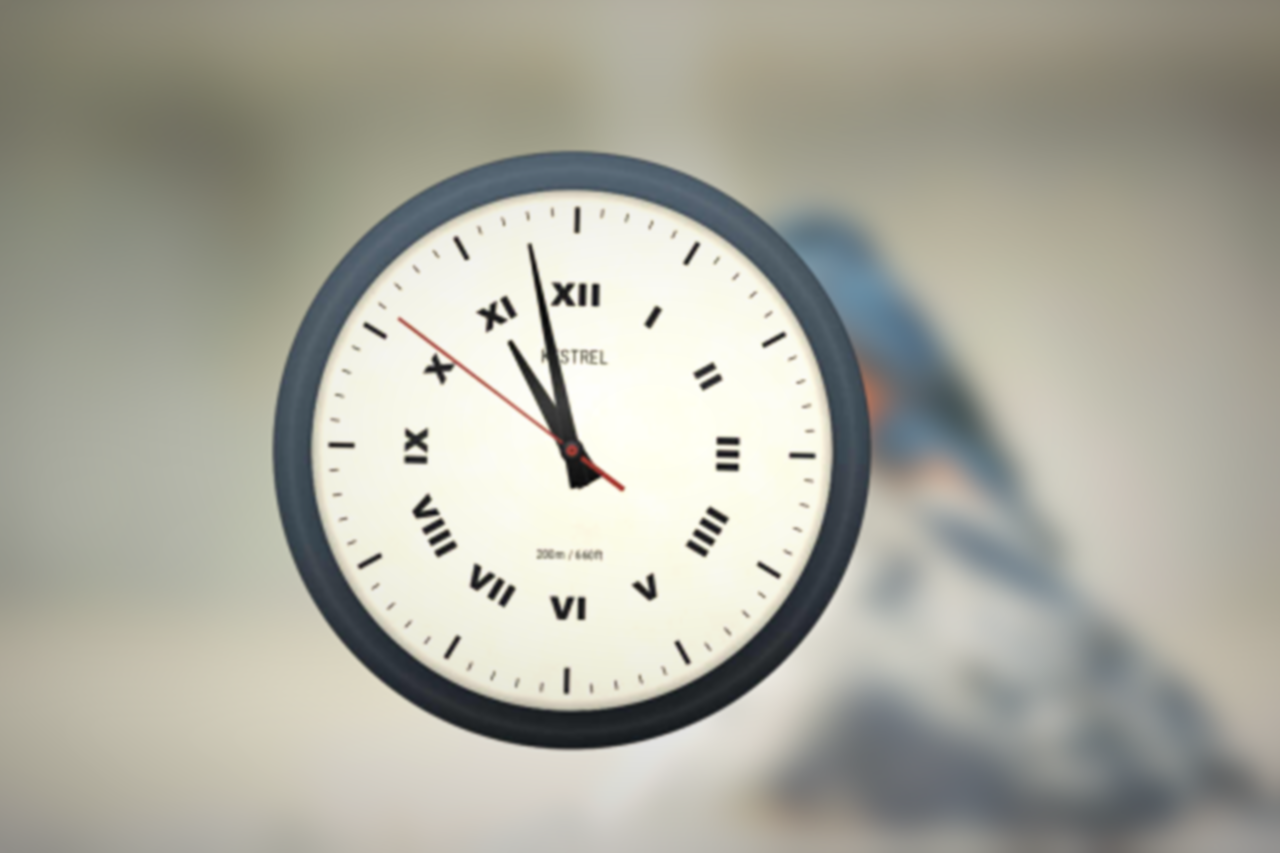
10 h 57 min 51 s
